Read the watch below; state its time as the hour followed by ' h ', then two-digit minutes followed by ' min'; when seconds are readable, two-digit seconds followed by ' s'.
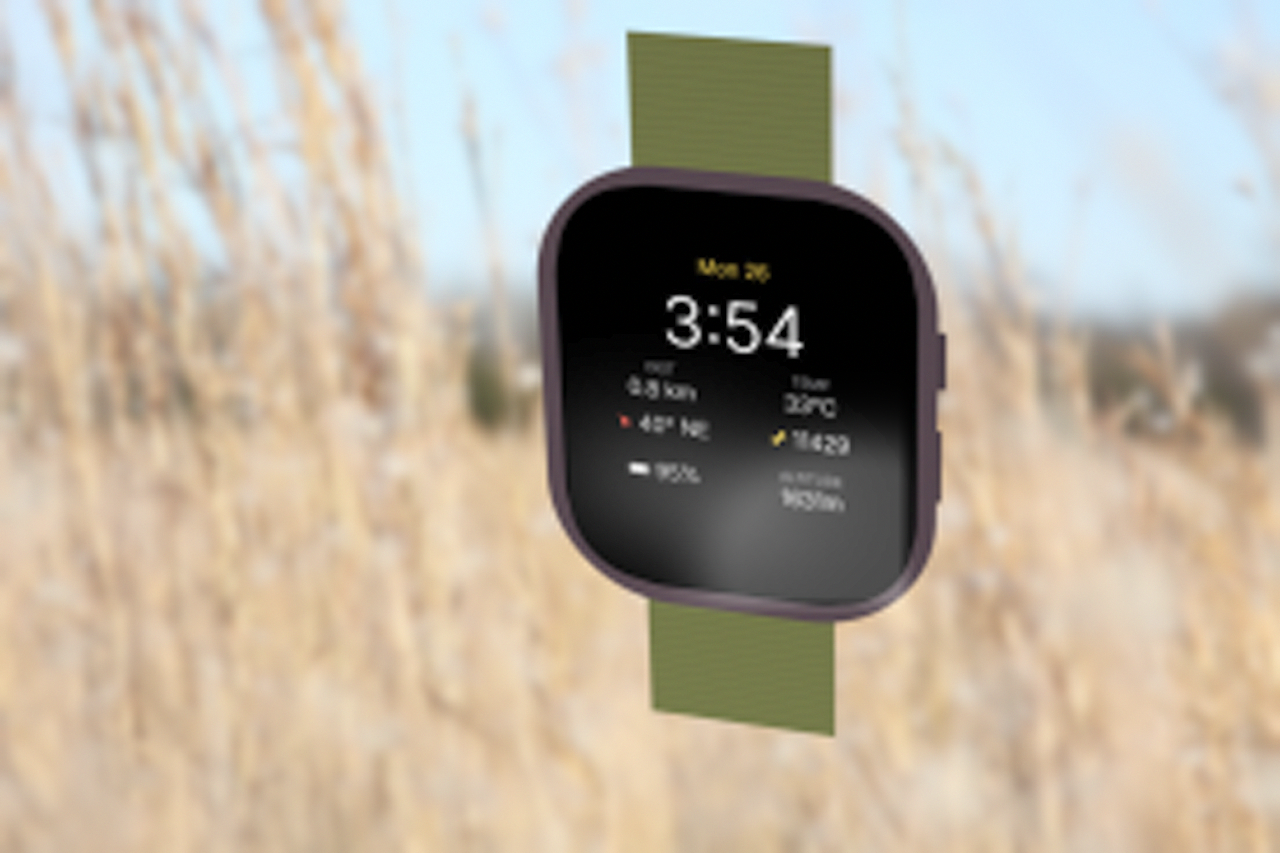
3 h 54 min
